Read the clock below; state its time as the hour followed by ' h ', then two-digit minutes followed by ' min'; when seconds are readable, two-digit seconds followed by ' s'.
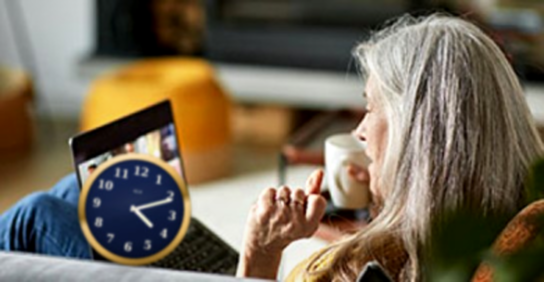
4 h 11 min
